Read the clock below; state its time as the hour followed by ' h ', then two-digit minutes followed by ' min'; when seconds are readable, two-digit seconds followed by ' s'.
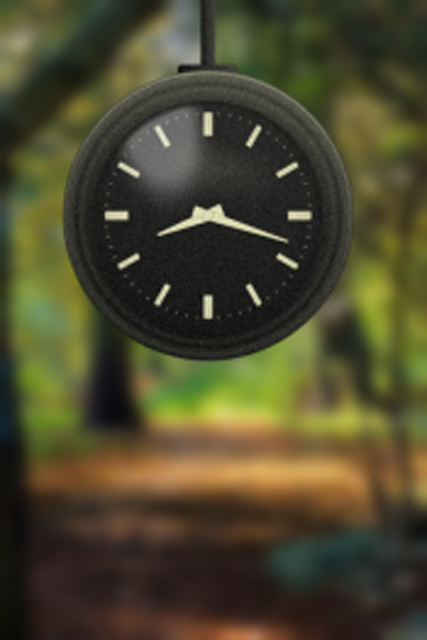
8 h 18 min
